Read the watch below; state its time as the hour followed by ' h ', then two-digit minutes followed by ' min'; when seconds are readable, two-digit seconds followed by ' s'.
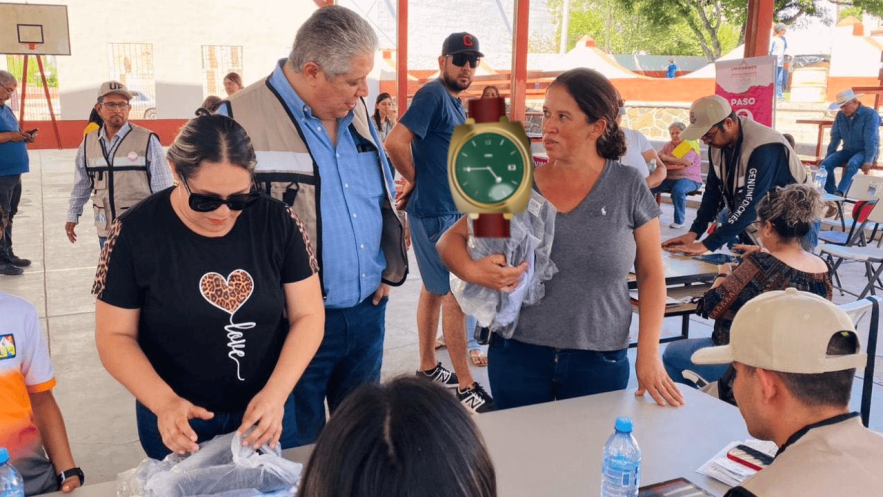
4 h 45 min
